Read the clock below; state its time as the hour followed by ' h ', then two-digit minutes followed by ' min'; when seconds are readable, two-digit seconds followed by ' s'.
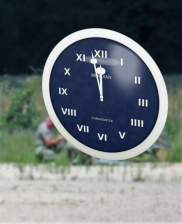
11 h 58 min
